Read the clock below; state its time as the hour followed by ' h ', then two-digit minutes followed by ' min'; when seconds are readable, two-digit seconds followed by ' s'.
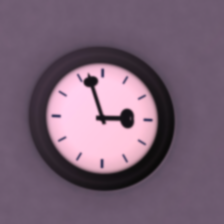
2 h 57 min
